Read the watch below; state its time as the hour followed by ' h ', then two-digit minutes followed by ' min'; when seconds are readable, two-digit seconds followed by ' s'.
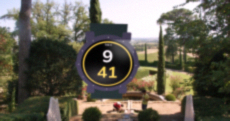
9 h 41 min
